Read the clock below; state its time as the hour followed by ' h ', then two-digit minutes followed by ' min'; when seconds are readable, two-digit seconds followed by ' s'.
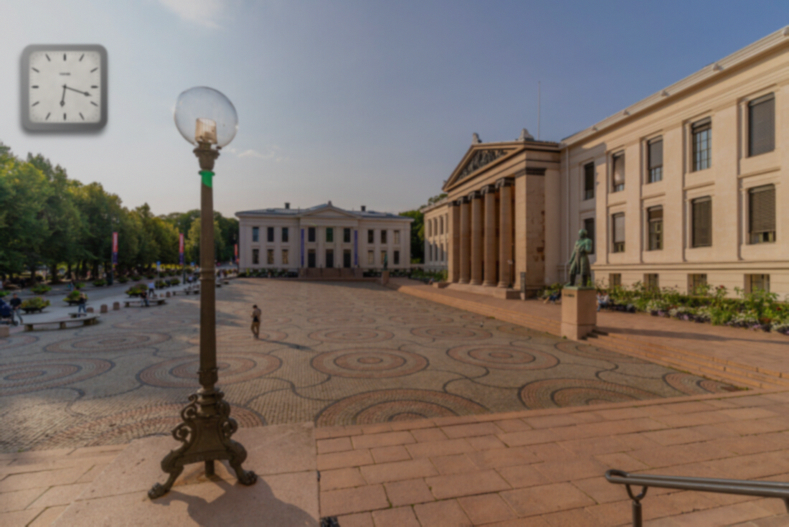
6 h 18 min
